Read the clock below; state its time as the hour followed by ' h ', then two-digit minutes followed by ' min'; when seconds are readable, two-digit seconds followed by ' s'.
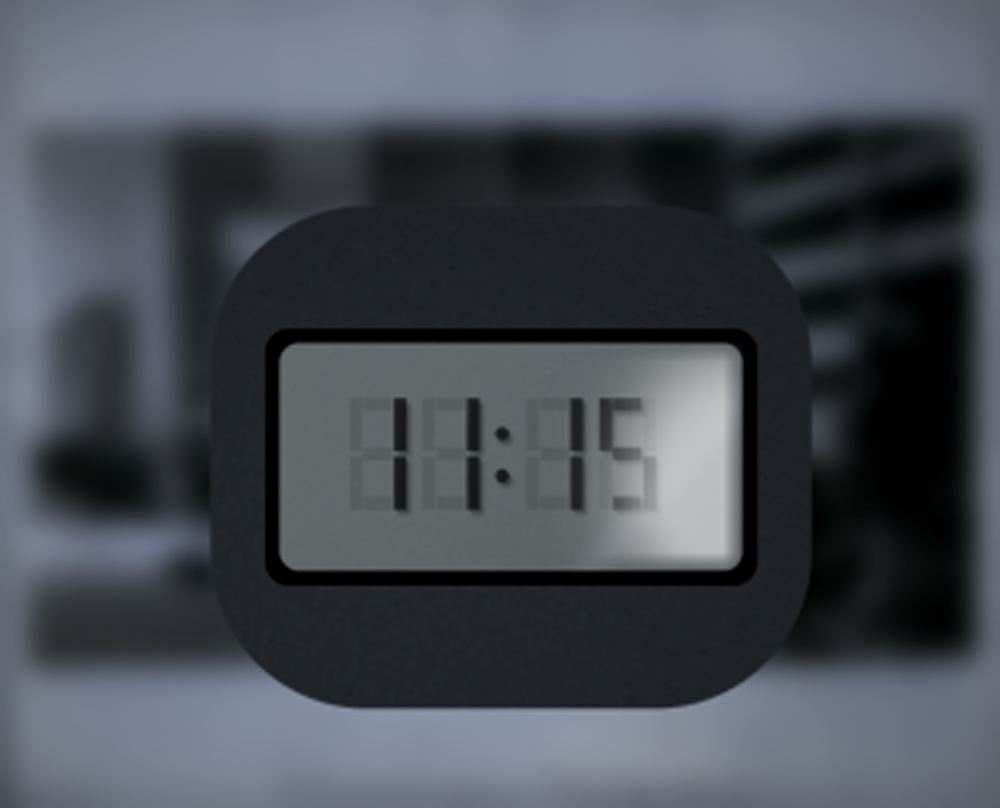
11 h 15 min
